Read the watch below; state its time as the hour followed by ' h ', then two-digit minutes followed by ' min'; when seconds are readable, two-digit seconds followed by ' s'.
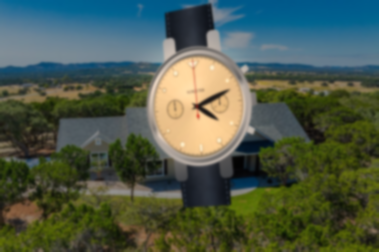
4 h 12 min
